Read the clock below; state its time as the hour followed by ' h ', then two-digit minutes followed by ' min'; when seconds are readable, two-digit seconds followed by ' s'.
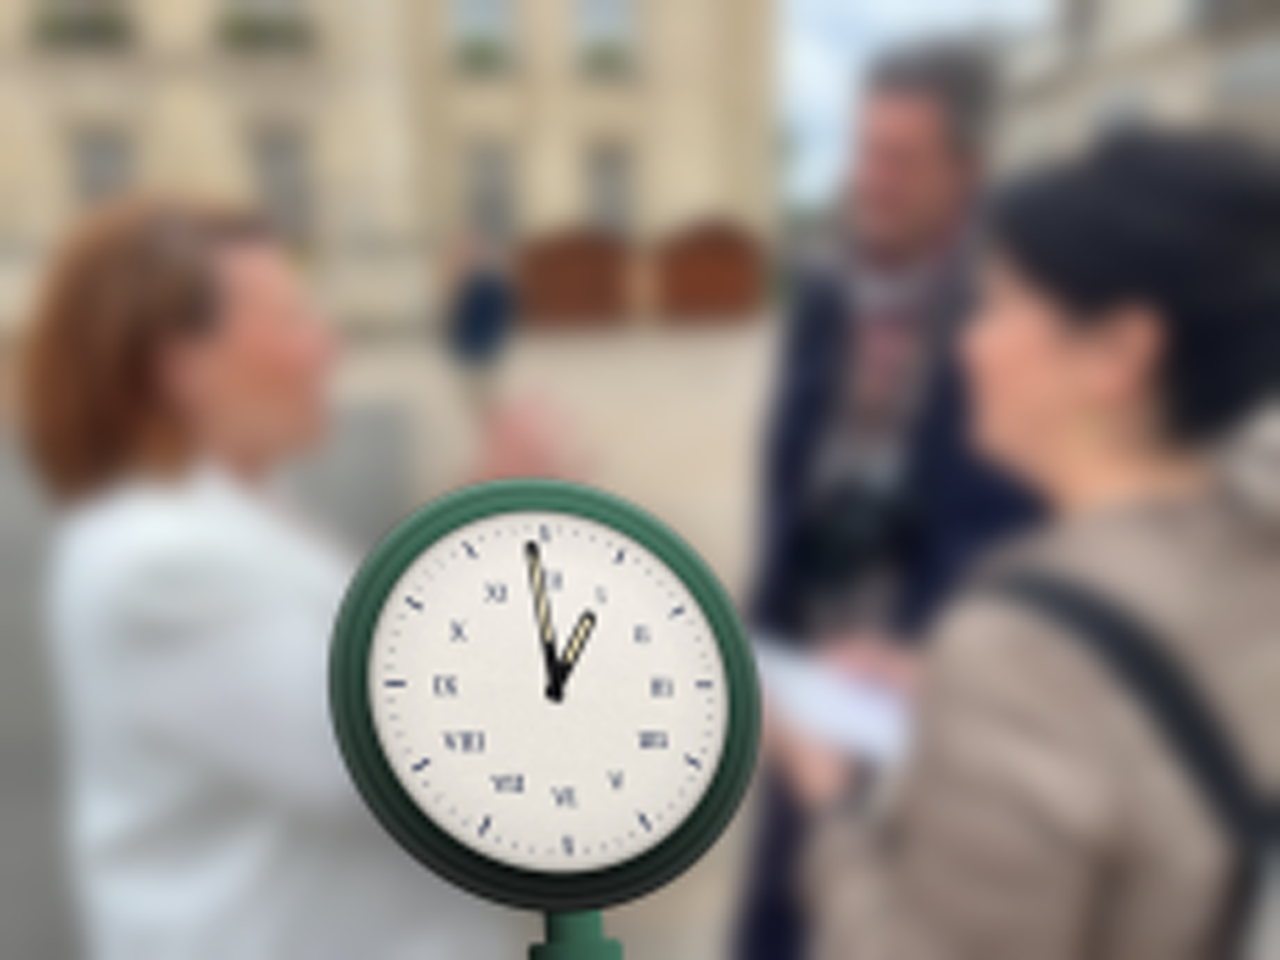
12 h 59 min
